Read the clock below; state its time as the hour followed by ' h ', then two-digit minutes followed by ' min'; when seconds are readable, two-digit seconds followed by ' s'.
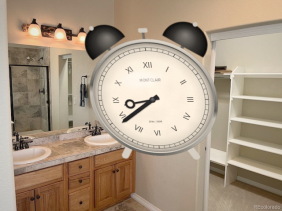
8 h 39 min
